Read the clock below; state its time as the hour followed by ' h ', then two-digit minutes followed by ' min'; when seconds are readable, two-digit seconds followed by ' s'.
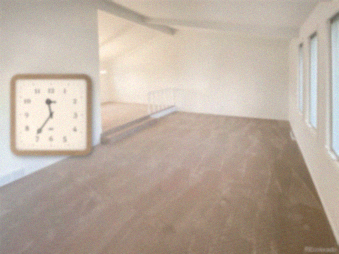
11 h 36 min
